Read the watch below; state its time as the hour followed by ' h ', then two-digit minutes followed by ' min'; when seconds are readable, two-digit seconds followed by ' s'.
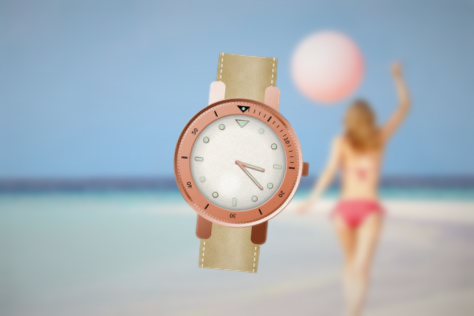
3 h 22 min
